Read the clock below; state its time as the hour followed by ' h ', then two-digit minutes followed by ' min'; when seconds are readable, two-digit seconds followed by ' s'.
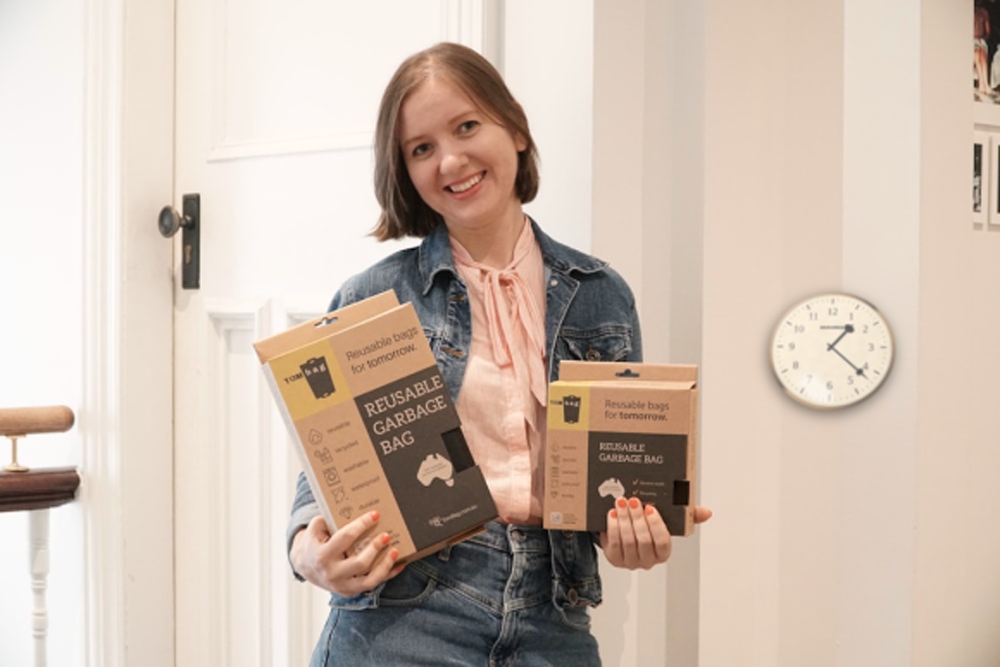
1 h 22 min
